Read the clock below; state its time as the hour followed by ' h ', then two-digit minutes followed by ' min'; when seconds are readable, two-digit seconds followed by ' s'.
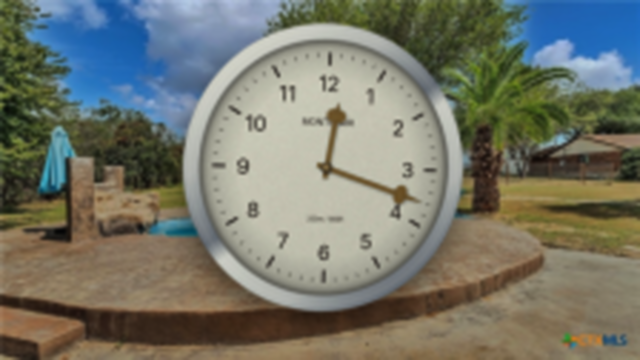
12 h 18 min
